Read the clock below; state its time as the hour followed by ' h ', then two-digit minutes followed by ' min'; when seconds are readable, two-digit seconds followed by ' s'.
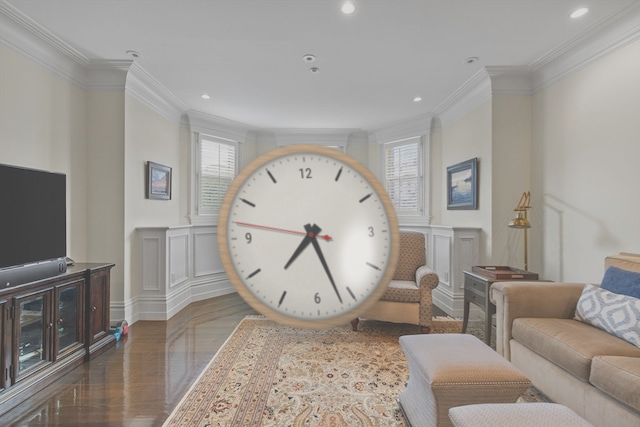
7 h 26 min 47 s
